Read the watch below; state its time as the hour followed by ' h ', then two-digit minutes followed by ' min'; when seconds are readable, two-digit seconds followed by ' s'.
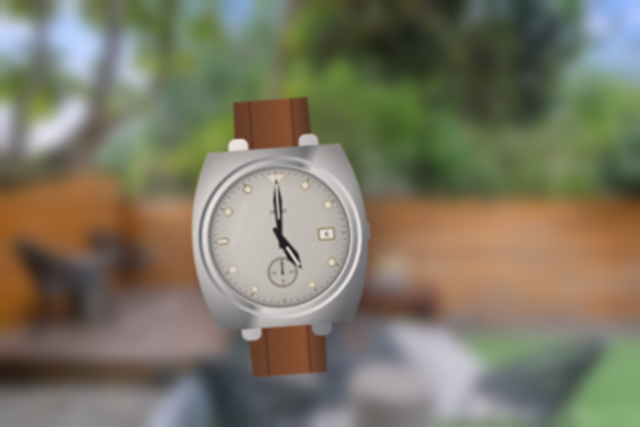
5 h 00 min
